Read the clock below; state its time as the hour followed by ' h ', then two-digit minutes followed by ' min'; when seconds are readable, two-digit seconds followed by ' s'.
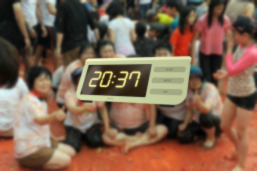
20 h 37 min
